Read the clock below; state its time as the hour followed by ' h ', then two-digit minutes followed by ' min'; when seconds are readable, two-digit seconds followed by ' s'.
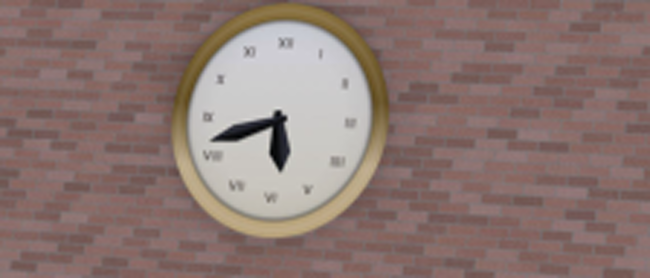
5 h 42 min
